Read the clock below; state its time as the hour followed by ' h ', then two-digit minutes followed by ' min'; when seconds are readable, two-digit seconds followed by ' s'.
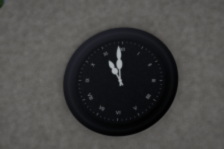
10 h 59 min
